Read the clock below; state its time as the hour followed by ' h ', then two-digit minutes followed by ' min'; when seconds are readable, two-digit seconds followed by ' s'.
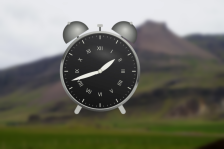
1 h 42 min
